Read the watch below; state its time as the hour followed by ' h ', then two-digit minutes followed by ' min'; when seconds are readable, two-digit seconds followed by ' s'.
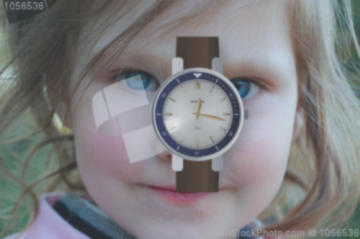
12 h 17 min
